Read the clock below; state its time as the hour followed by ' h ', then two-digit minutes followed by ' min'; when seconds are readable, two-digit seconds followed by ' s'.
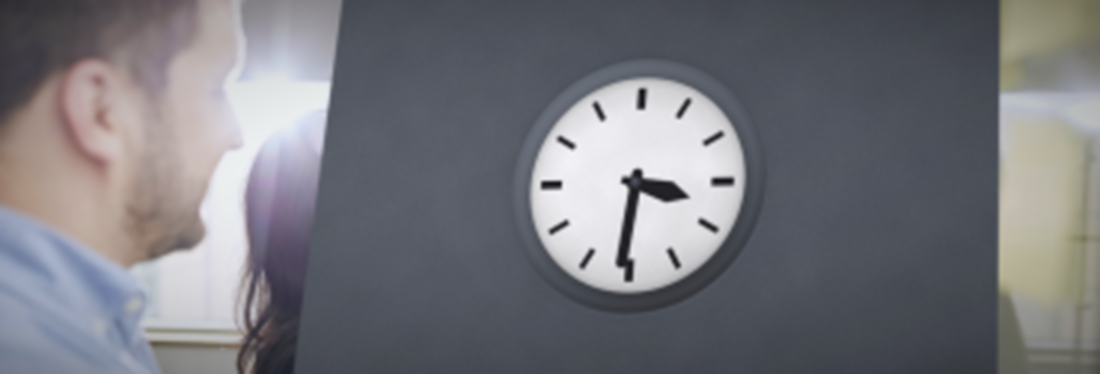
3 h 31 min
